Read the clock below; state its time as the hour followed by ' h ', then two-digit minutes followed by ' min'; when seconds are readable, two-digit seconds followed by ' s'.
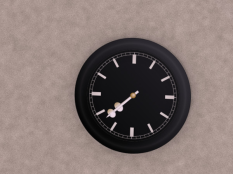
7 h 38 min
